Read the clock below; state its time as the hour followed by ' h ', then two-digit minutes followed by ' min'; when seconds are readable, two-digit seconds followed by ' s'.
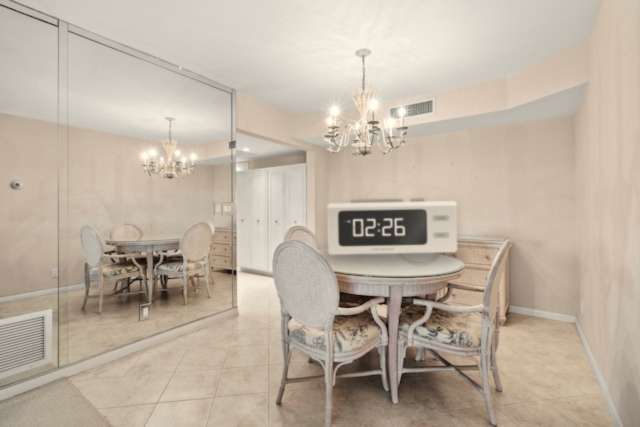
2 h 26 min
